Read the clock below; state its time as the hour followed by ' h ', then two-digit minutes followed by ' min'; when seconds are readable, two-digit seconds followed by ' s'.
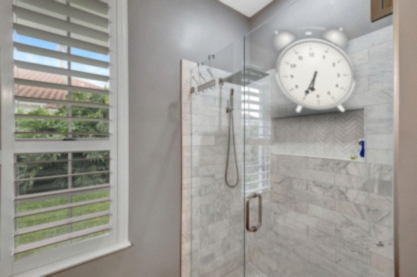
6 h 35 min
